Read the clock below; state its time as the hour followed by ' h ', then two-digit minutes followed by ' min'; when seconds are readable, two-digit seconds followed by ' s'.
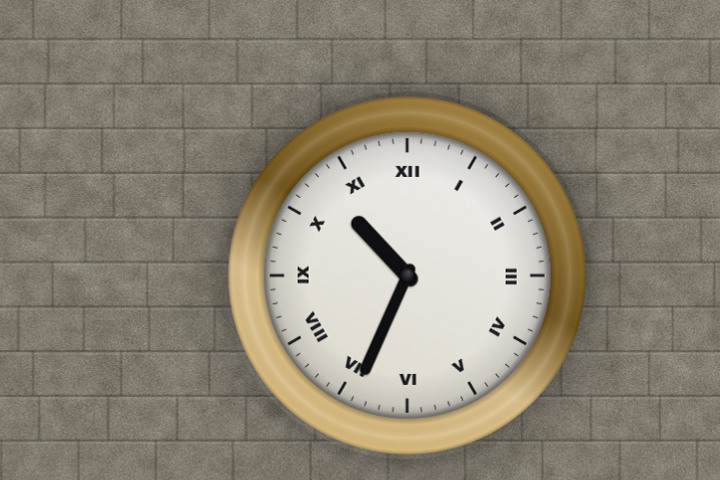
10 h 34 min
